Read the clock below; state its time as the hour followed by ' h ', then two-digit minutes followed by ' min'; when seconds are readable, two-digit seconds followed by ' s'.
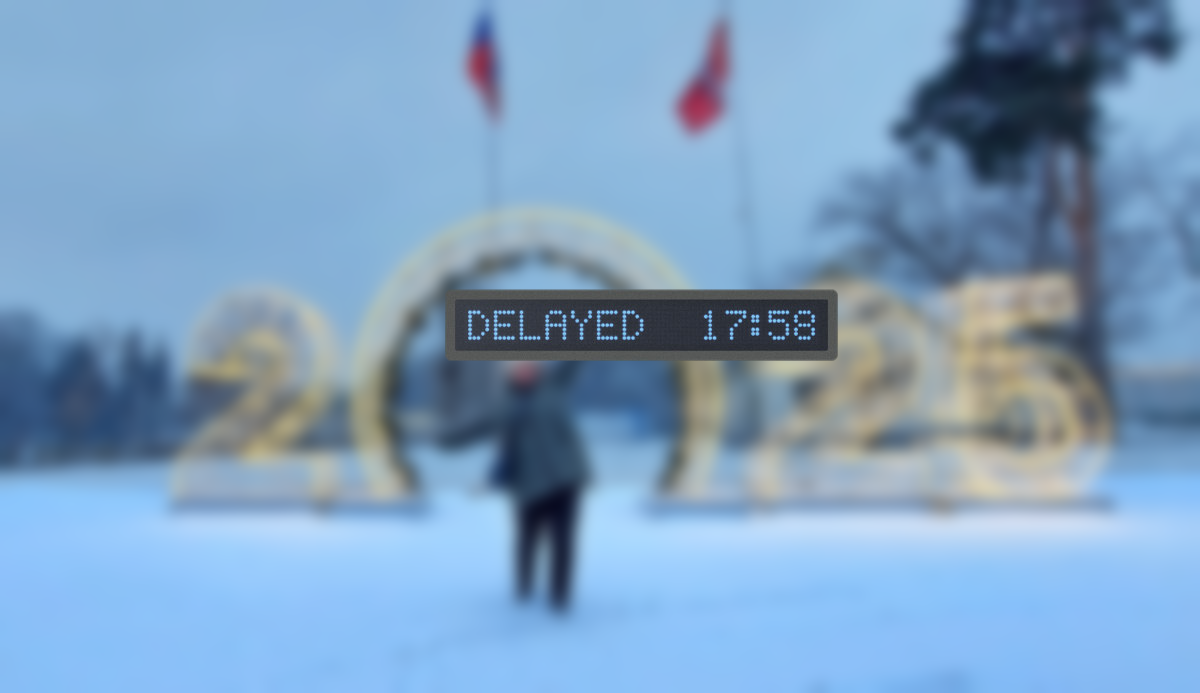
17 h 58 min
